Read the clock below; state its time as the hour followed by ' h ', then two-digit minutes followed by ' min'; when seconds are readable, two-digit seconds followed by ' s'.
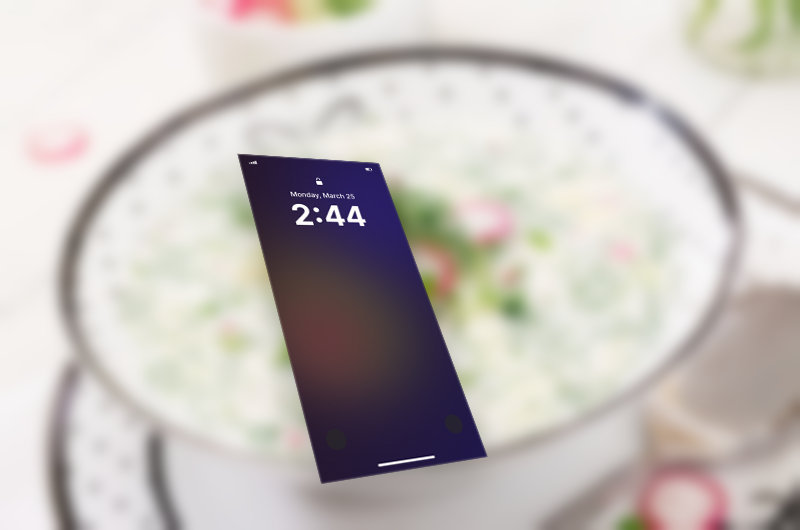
2 h 44 min
